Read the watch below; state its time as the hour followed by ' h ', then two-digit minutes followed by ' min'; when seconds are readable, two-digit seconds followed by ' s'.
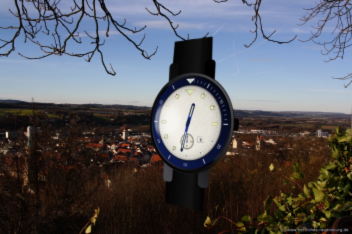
12 h 32 min
